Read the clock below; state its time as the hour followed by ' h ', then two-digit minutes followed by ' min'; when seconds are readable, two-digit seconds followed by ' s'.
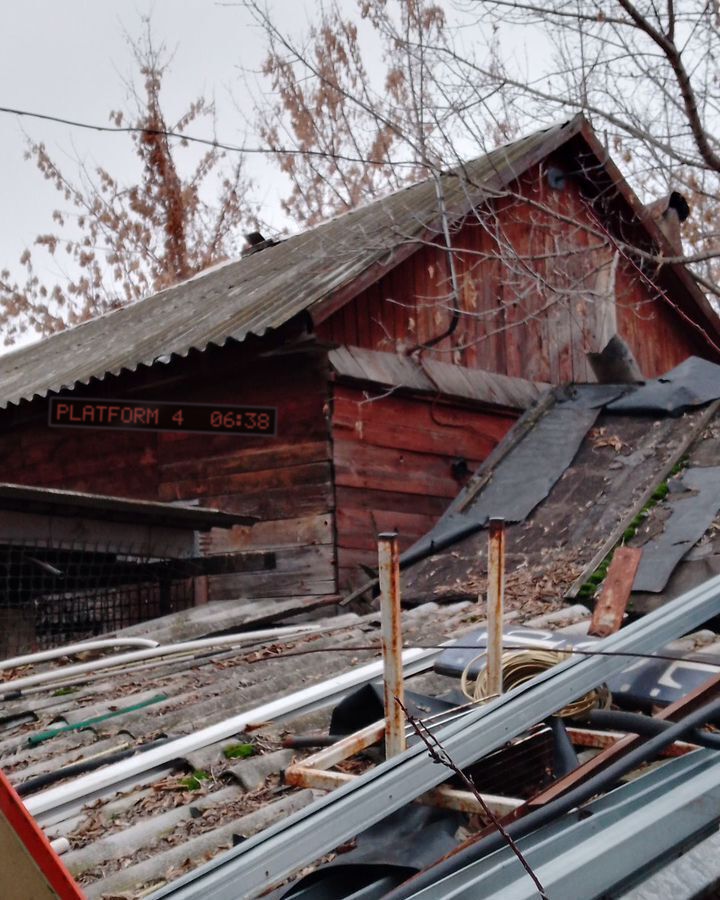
6 h 38 min
